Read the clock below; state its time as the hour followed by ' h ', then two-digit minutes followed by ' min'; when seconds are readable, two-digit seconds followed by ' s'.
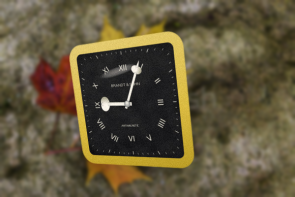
9 h 04 min
